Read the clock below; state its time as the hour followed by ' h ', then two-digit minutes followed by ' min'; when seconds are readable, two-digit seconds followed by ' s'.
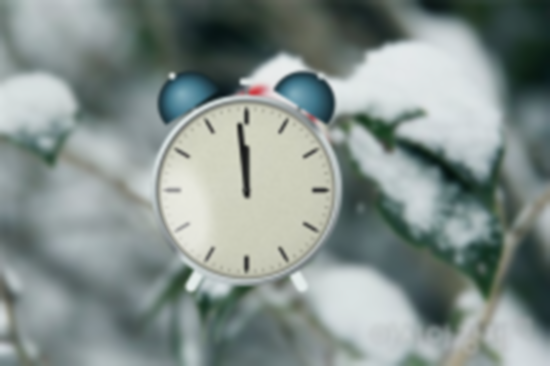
11 h 59 min
